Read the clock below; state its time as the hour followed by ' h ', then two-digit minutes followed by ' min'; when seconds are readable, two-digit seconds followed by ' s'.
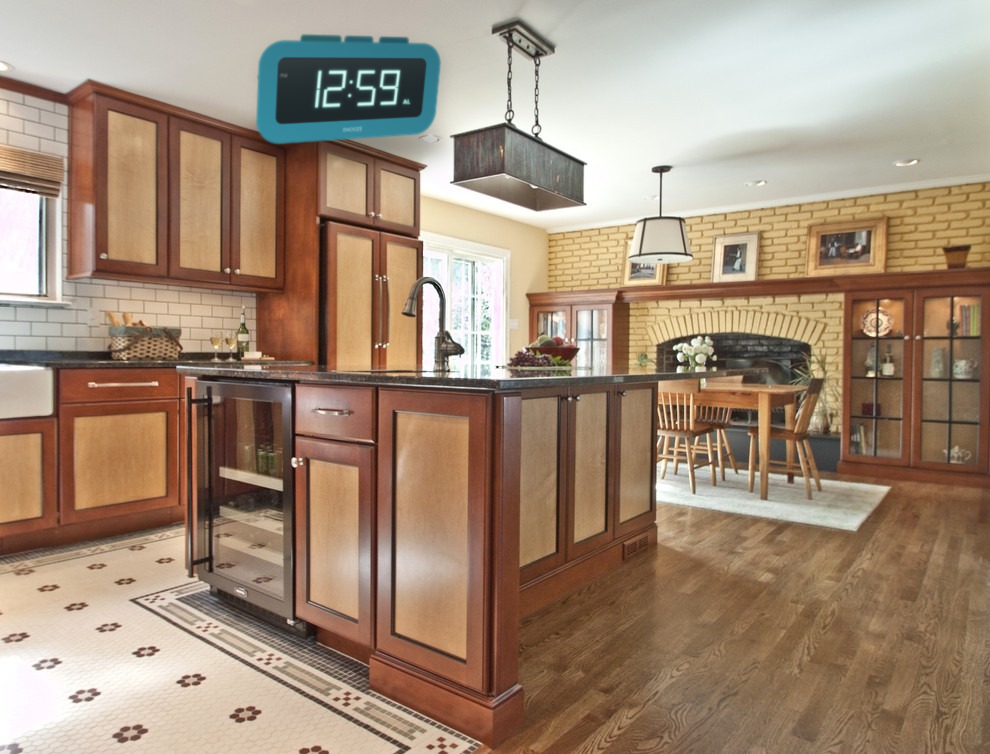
12 h 59 min
